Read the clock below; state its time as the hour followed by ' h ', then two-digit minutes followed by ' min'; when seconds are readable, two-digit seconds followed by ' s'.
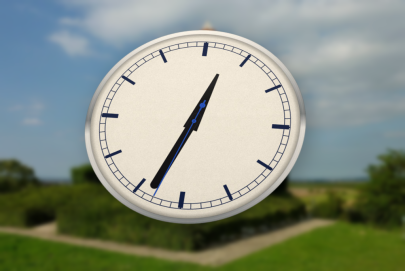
12 h 33 min 33 s
